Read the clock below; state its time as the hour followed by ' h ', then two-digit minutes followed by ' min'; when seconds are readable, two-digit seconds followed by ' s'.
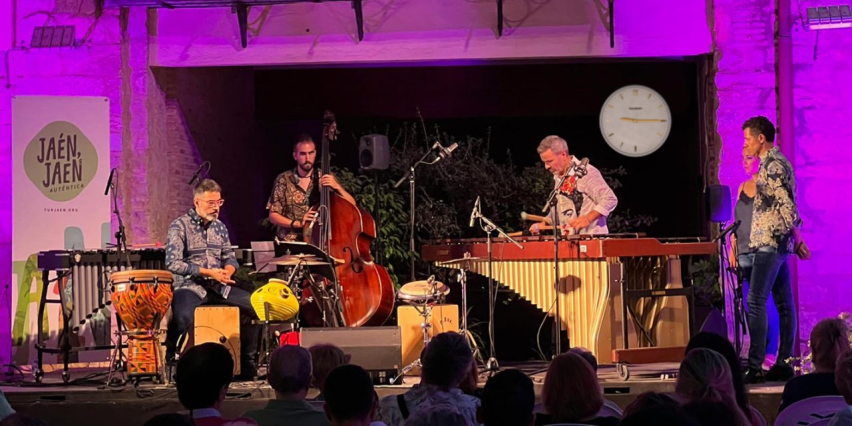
9 h 15 min
